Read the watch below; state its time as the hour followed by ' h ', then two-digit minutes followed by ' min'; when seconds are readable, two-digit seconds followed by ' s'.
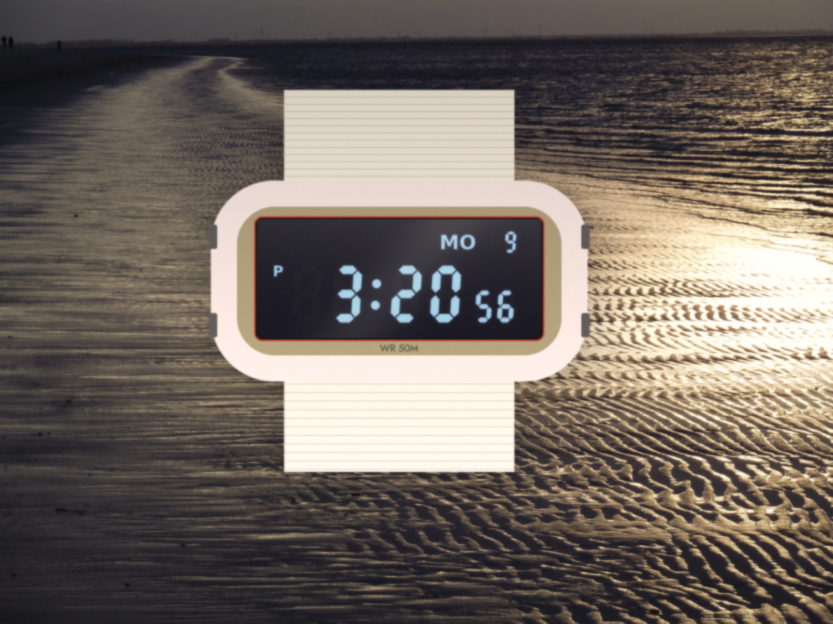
3 h 20 min 56 s
